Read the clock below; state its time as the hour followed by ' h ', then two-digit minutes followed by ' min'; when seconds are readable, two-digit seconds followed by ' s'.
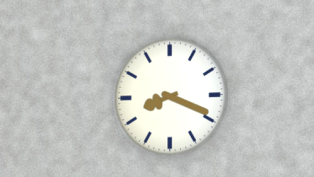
8 h 19 min
